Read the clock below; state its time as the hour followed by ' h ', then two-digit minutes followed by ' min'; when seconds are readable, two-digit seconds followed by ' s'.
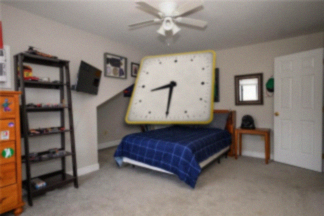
8 h 30 min
